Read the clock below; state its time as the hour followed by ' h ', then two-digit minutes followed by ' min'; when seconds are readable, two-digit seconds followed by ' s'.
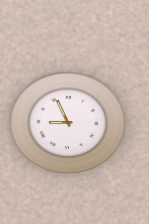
8 h 56 min
